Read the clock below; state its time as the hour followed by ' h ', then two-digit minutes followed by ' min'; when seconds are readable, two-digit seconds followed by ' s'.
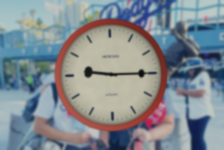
9 h 15 min
